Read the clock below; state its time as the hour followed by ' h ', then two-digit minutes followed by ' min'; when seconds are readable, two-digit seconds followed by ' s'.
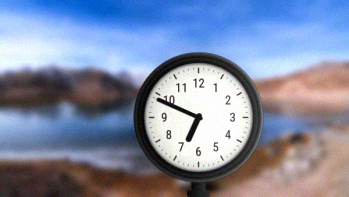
6 h 49 min
